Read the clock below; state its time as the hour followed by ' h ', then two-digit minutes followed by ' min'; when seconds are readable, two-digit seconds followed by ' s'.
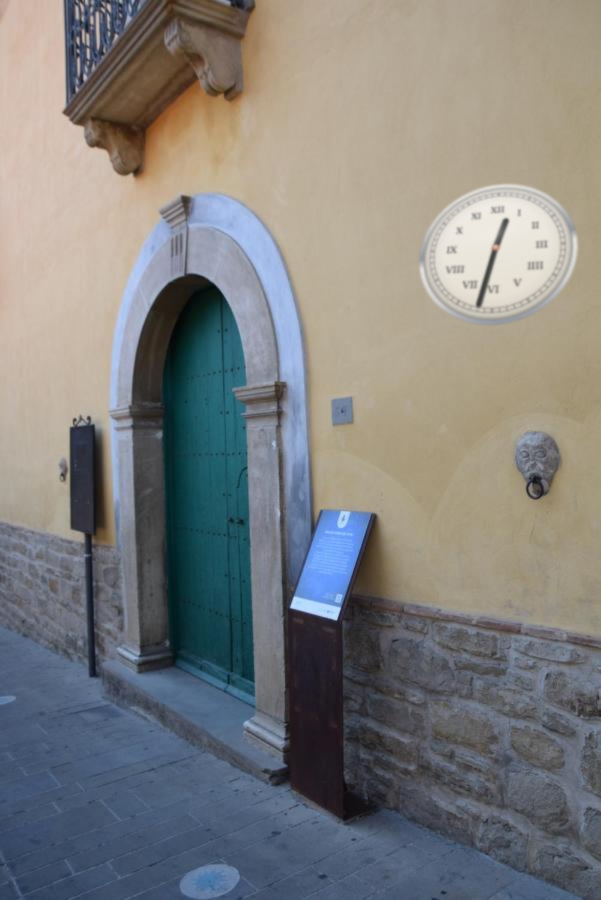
12 h 32 min
